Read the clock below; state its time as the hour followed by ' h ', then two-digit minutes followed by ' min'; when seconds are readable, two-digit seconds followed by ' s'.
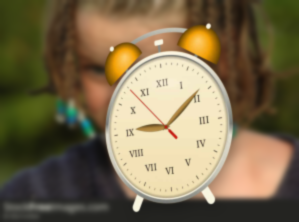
9 h 08 min 53 s
